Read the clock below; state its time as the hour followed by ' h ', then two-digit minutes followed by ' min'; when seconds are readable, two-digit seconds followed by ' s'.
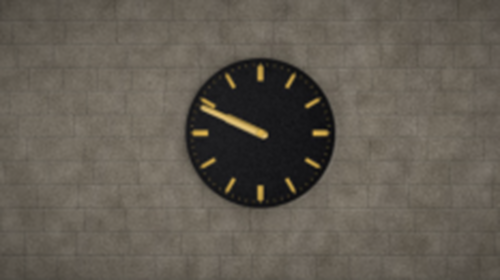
9 h 49 min
